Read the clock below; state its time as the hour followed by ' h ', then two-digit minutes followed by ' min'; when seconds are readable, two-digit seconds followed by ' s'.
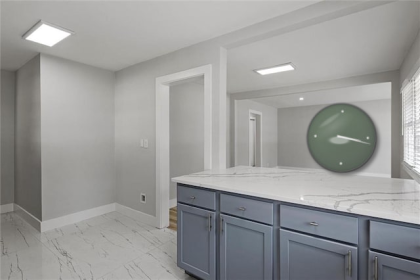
3 h 17 min
